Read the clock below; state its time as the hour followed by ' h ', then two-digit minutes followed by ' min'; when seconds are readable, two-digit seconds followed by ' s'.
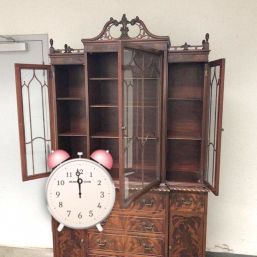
11 h 59 min
